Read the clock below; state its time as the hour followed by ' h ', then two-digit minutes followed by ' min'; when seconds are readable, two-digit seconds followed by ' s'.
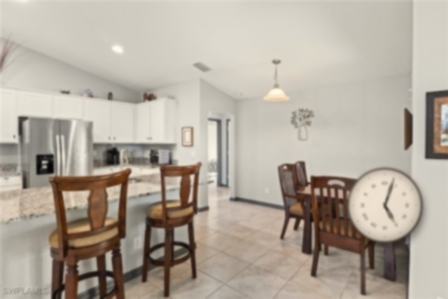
5 h 03 min
